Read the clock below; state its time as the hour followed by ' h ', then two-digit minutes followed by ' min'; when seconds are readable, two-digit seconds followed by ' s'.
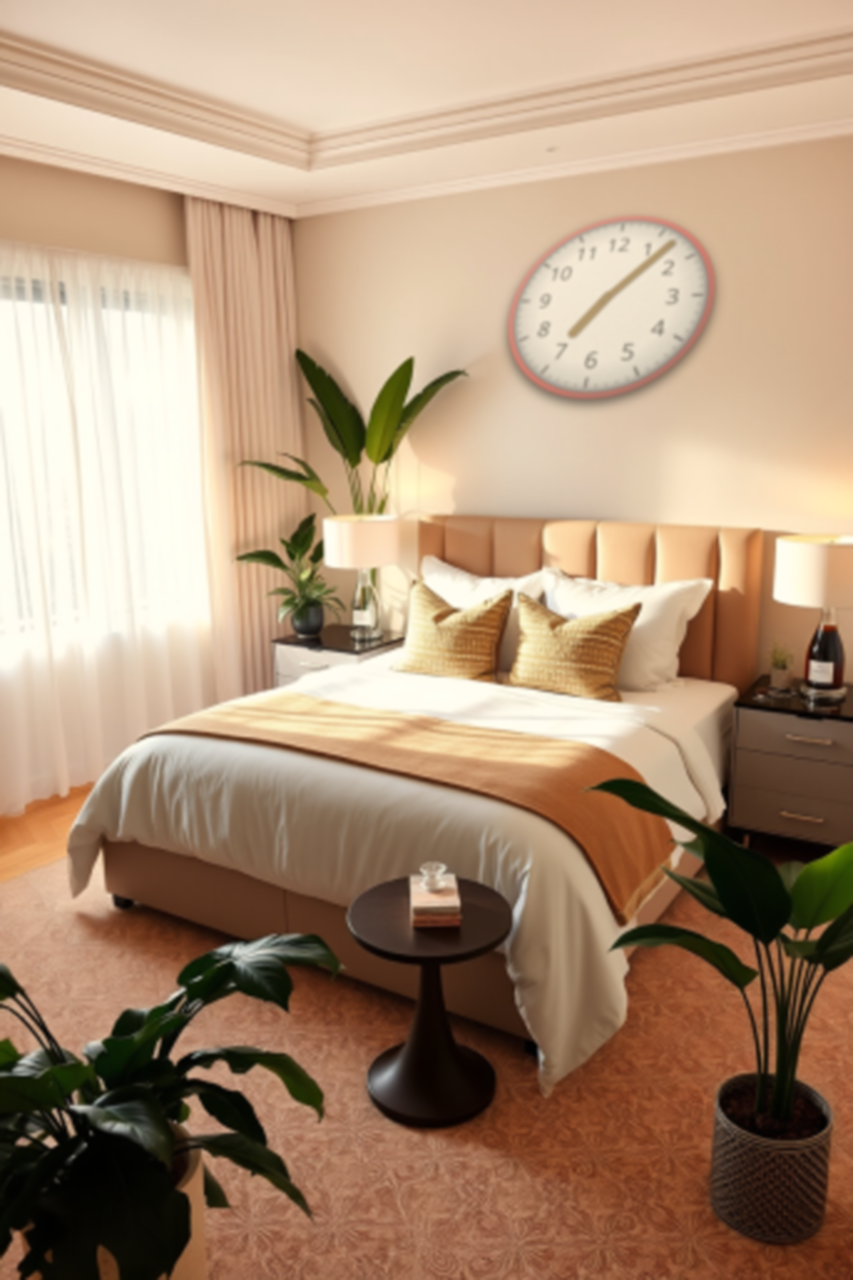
7 h 07 min
